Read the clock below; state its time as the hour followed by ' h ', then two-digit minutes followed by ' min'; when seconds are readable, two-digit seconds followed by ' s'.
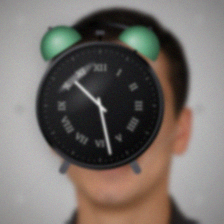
10 h 28 min
